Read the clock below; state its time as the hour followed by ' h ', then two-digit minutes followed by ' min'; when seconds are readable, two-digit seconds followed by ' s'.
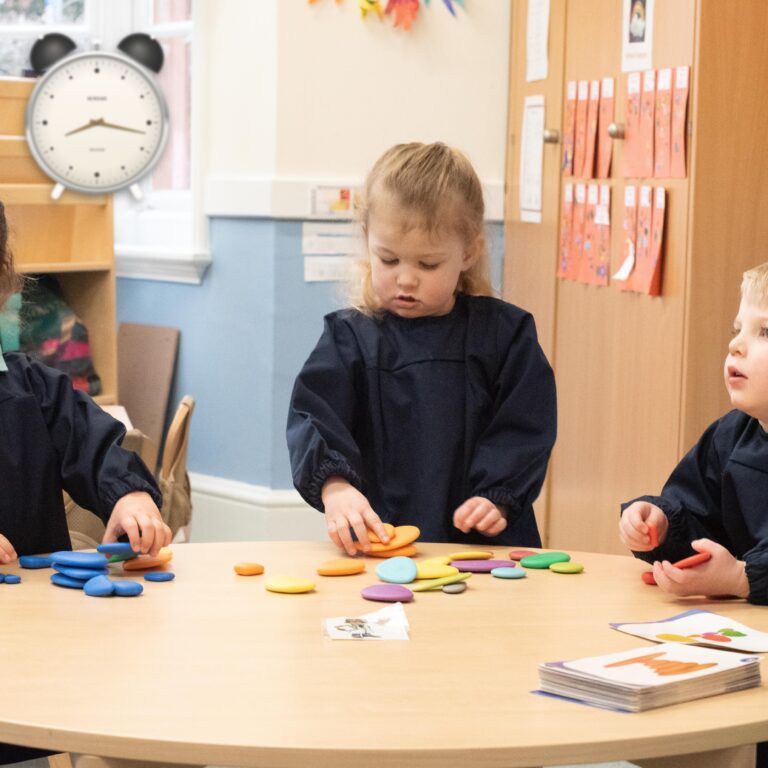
8 h 17 min
